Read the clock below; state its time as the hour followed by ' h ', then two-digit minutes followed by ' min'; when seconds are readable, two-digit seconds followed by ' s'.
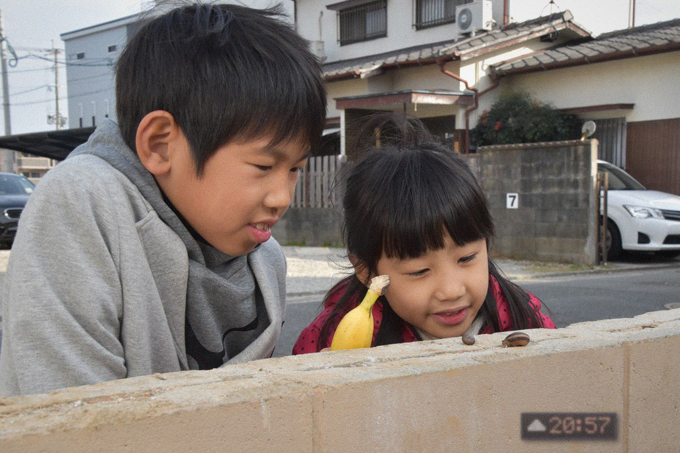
20 h 57 min
